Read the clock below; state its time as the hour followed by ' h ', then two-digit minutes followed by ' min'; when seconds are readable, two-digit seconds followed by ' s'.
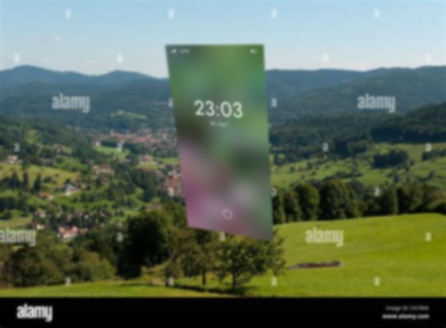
23 h 03 min
